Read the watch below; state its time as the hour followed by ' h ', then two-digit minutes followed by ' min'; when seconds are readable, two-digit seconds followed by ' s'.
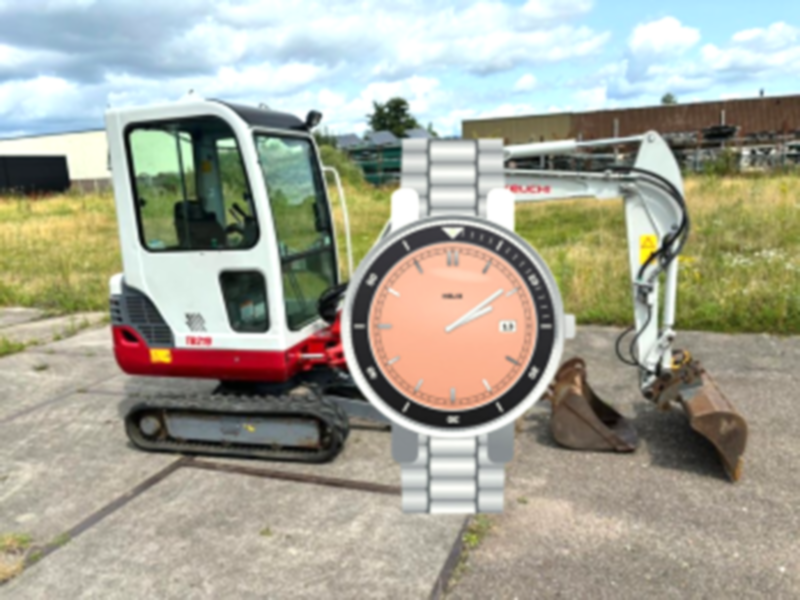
2 h 09 min
